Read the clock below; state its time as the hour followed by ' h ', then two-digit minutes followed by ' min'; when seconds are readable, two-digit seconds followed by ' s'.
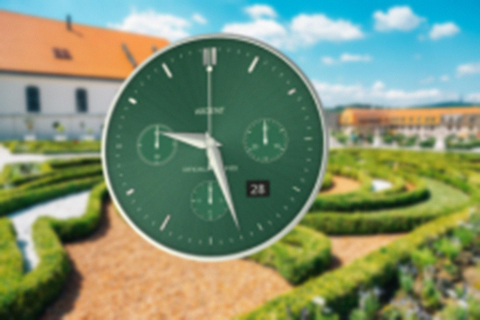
9 h 27 min
